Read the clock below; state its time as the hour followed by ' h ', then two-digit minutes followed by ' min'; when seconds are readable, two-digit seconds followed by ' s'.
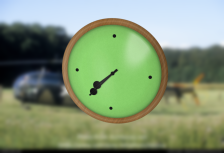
7 h 37 min
